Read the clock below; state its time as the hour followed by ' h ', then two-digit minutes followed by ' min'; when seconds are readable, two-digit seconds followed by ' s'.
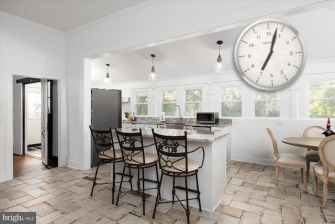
7 h 03 min
